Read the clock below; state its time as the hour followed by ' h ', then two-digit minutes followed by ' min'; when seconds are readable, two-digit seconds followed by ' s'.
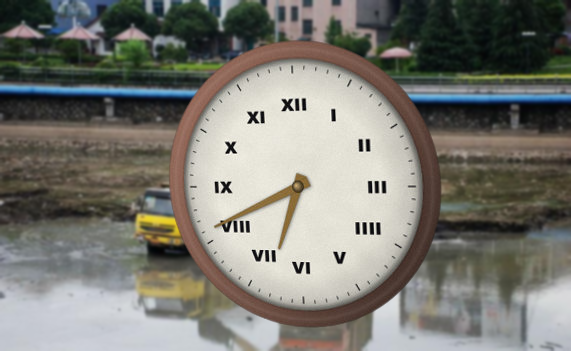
6 h 41 min
